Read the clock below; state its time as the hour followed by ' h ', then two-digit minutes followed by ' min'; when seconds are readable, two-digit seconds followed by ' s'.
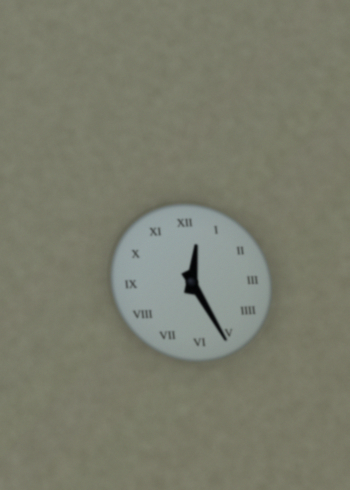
12 h 26 min
